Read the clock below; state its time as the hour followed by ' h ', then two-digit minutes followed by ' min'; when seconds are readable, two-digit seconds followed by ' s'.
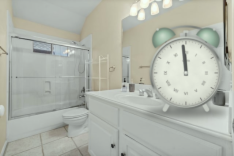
11 h 59 min
